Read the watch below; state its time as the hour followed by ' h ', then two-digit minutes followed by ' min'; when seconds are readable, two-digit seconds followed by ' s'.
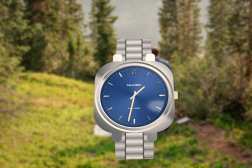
1 h 32 min
